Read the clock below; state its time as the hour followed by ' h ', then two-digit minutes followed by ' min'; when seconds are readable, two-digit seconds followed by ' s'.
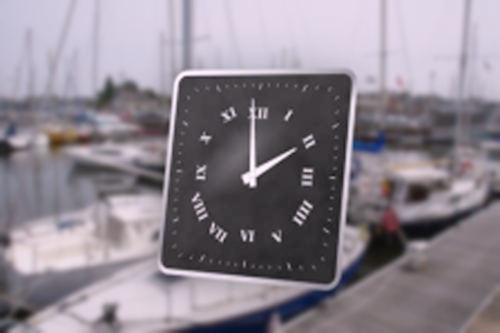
1 h 59 min
